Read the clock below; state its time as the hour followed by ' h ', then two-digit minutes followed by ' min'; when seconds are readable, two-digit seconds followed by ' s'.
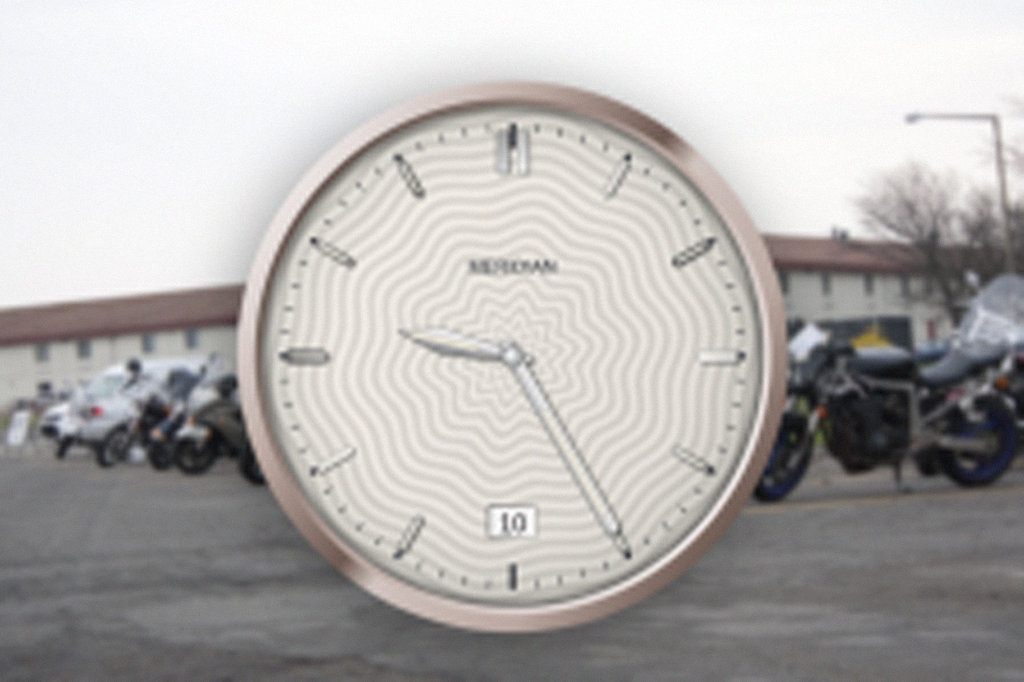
9 h 25 min
